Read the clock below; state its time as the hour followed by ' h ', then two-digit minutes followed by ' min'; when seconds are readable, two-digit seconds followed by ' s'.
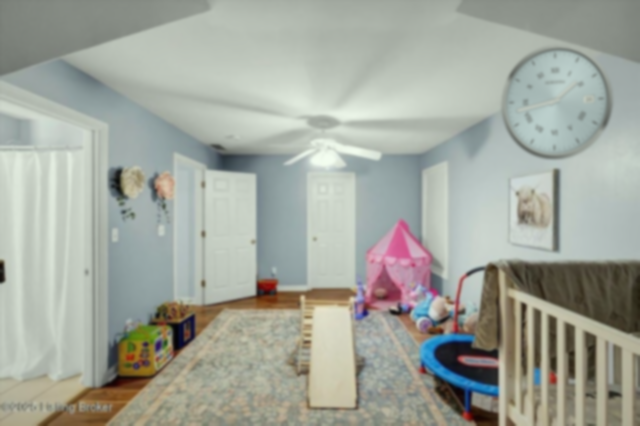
1 h 43 min
